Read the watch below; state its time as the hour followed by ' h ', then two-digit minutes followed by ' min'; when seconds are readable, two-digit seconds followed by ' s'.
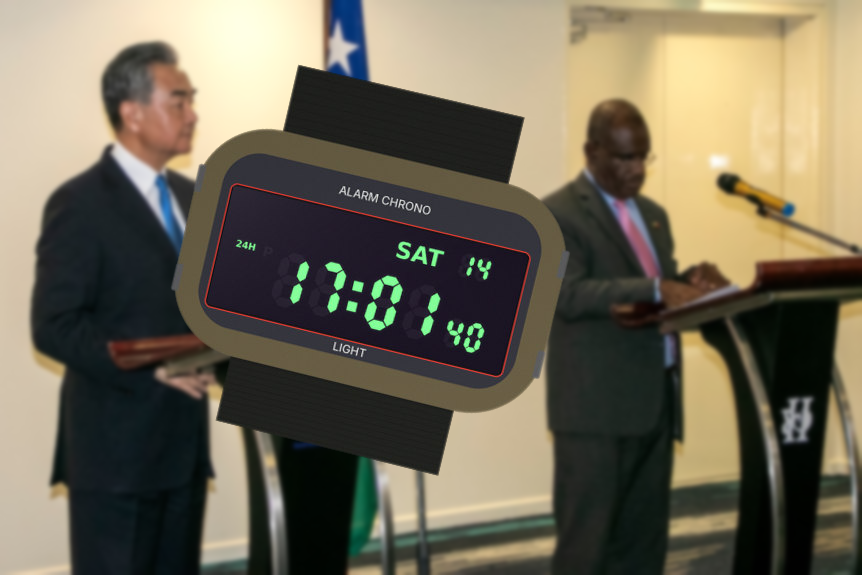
17 h 01 min 40 s
